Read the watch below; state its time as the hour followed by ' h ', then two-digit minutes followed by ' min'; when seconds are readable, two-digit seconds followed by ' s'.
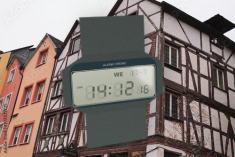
14 h 12 min 16 s
